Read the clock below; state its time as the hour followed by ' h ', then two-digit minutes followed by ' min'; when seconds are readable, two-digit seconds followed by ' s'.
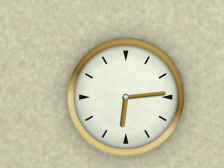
6 h 14 min
